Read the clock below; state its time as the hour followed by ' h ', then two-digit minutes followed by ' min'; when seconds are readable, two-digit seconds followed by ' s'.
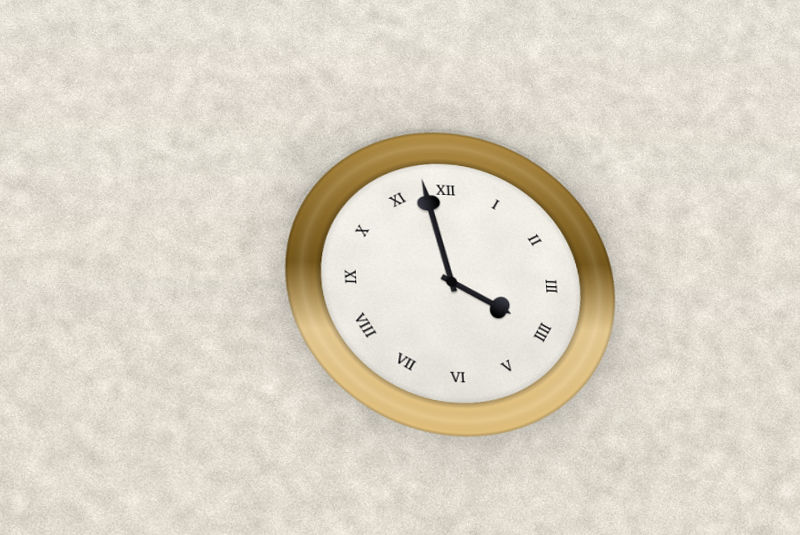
3 h 58 min
